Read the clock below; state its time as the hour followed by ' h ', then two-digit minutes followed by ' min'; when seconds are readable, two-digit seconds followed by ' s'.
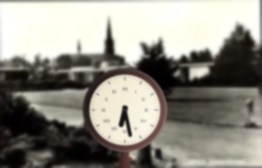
6 h 28 min
